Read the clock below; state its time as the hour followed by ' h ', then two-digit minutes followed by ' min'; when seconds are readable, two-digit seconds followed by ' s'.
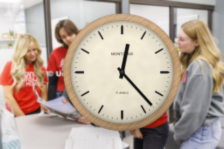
12 h 23 min
